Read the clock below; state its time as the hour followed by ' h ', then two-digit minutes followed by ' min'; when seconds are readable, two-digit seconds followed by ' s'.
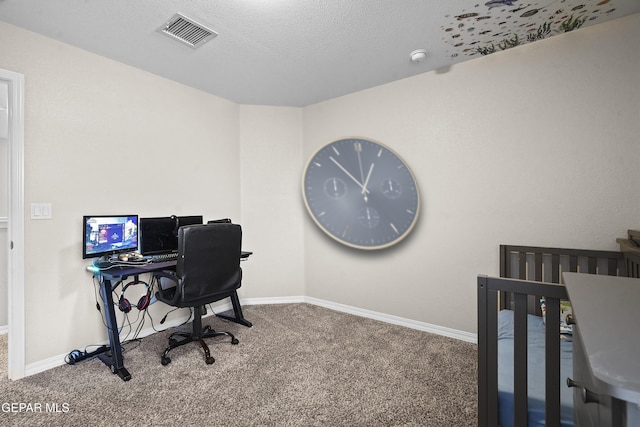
12 h 53 min
